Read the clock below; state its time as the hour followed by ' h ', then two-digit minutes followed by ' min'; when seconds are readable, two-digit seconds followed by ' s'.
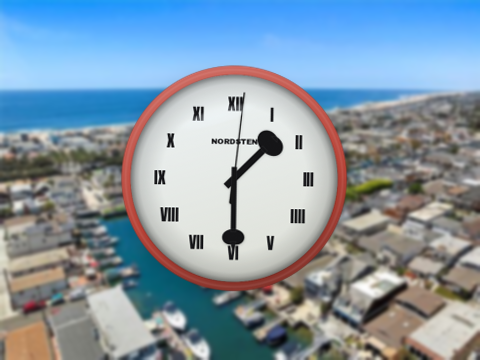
1 h 30 min 01 s
